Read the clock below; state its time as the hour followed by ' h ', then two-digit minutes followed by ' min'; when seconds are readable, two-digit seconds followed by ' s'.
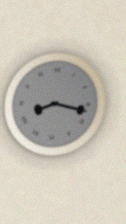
8 h 17 min
